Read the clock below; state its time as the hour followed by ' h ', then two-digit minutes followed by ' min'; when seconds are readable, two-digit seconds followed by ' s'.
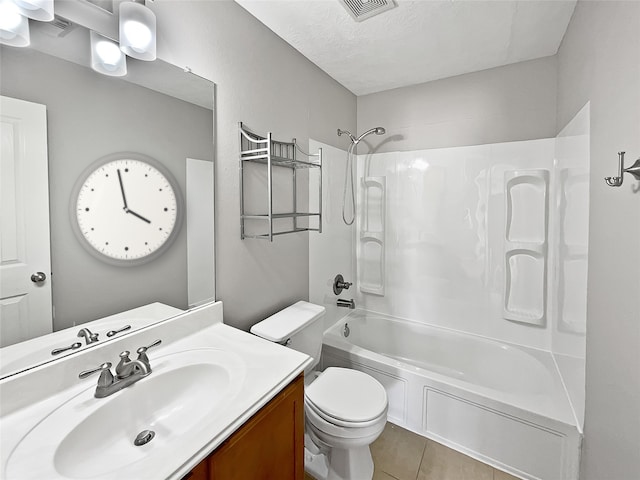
3 h 58 min
